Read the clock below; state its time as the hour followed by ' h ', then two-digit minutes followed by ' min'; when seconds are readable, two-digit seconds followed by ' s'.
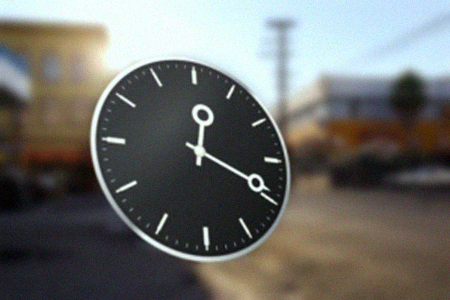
12 h 19 min
